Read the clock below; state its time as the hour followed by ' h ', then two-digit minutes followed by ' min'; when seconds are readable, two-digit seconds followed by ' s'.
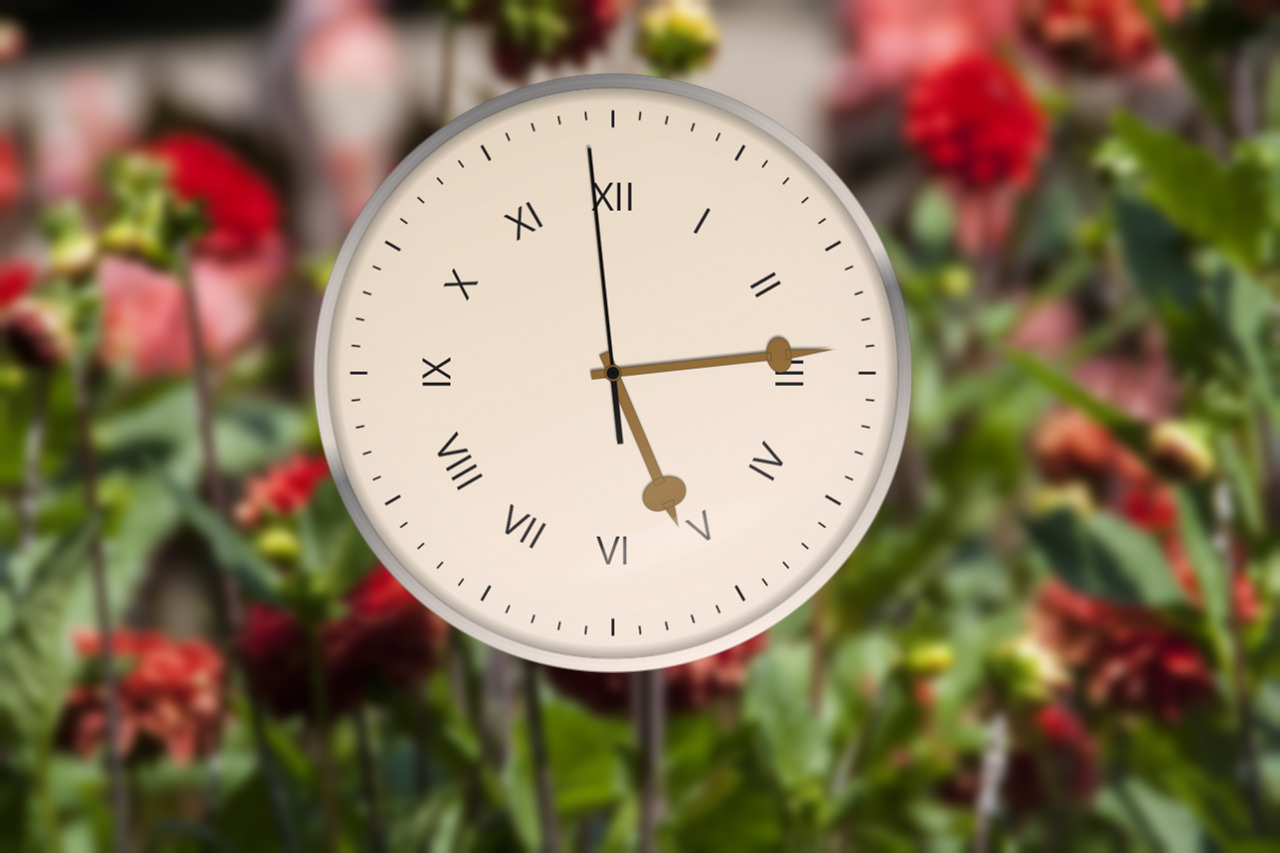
5 h 13 min 59 s
